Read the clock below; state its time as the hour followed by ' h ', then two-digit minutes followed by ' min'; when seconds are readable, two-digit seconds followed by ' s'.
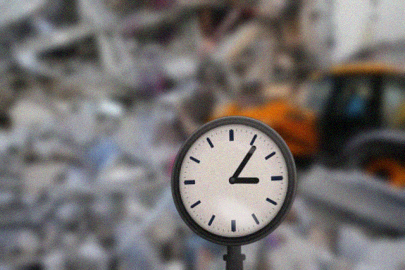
3 h 06 min
